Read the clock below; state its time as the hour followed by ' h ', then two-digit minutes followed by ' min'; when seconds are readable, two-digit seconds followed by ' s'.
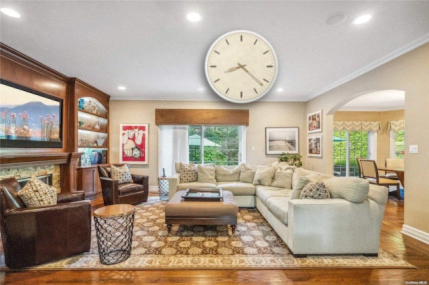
8 h 22 min
